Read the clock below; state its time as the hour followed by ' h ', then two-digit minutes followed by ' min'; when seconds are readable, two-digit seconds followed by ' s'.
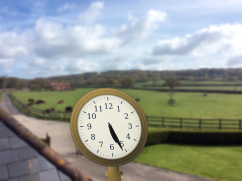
5 h 26 min
